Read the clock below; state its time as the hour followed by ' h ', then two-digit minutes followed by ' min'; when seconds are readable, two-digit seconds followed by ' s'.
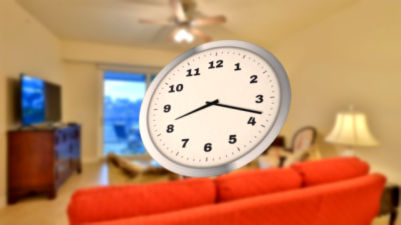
8 h 18 min
